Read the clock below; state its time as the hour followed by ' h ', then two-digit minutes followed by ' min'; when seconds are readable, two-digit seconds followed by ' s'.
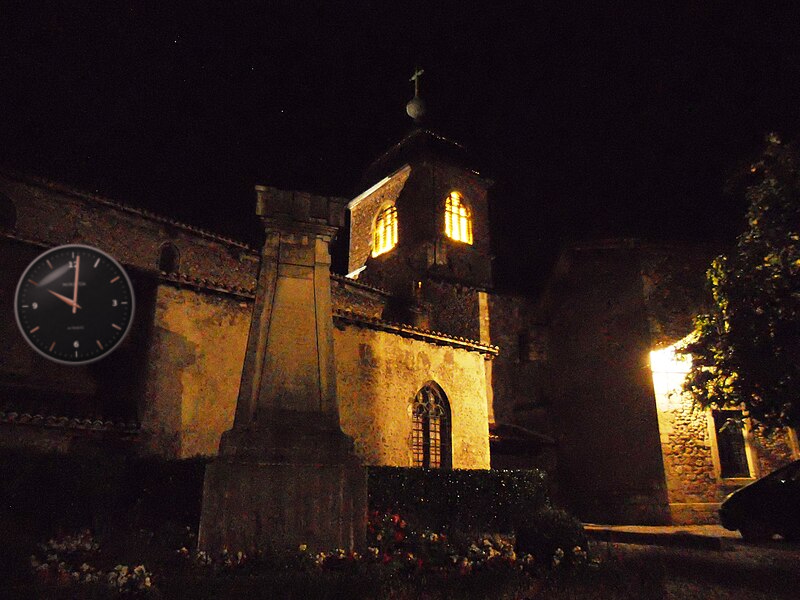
10 h 01 min
